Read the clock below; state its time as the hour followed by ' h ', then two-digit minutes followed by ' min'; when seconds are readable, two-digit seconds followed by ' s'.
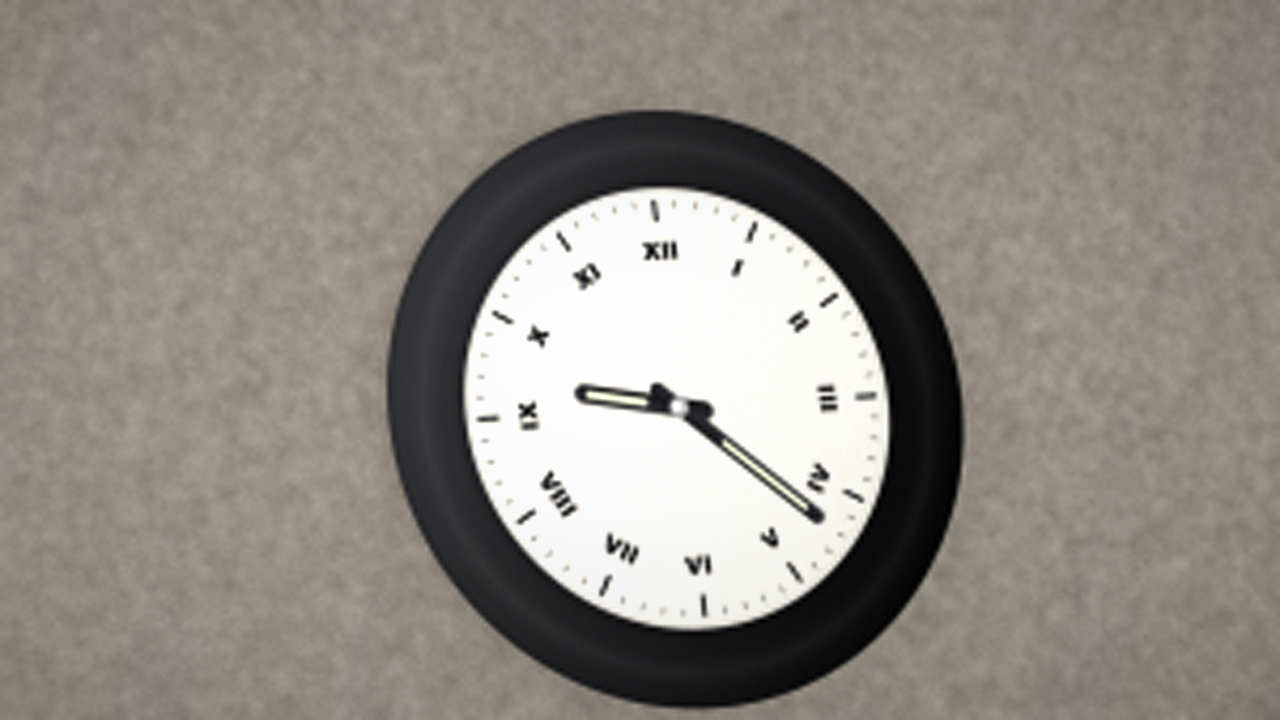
9 h 22 min
